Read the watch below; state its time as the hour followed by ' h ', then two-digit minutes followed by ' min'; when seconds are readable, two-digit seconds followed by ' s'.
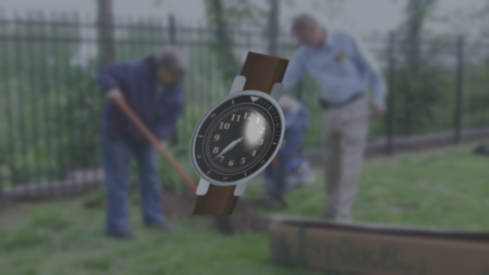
7 h 37 min
